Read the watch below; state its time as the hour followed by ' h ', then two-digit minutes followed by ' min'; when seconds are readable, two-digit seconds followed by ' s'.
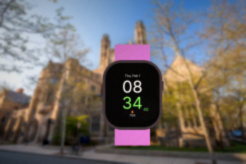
8 h 34 min
